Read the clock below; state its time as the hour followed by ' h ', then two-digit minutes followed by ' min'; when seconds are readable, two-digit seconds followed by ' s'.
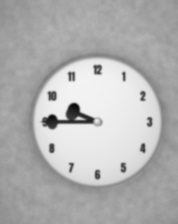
9 h 45 min
